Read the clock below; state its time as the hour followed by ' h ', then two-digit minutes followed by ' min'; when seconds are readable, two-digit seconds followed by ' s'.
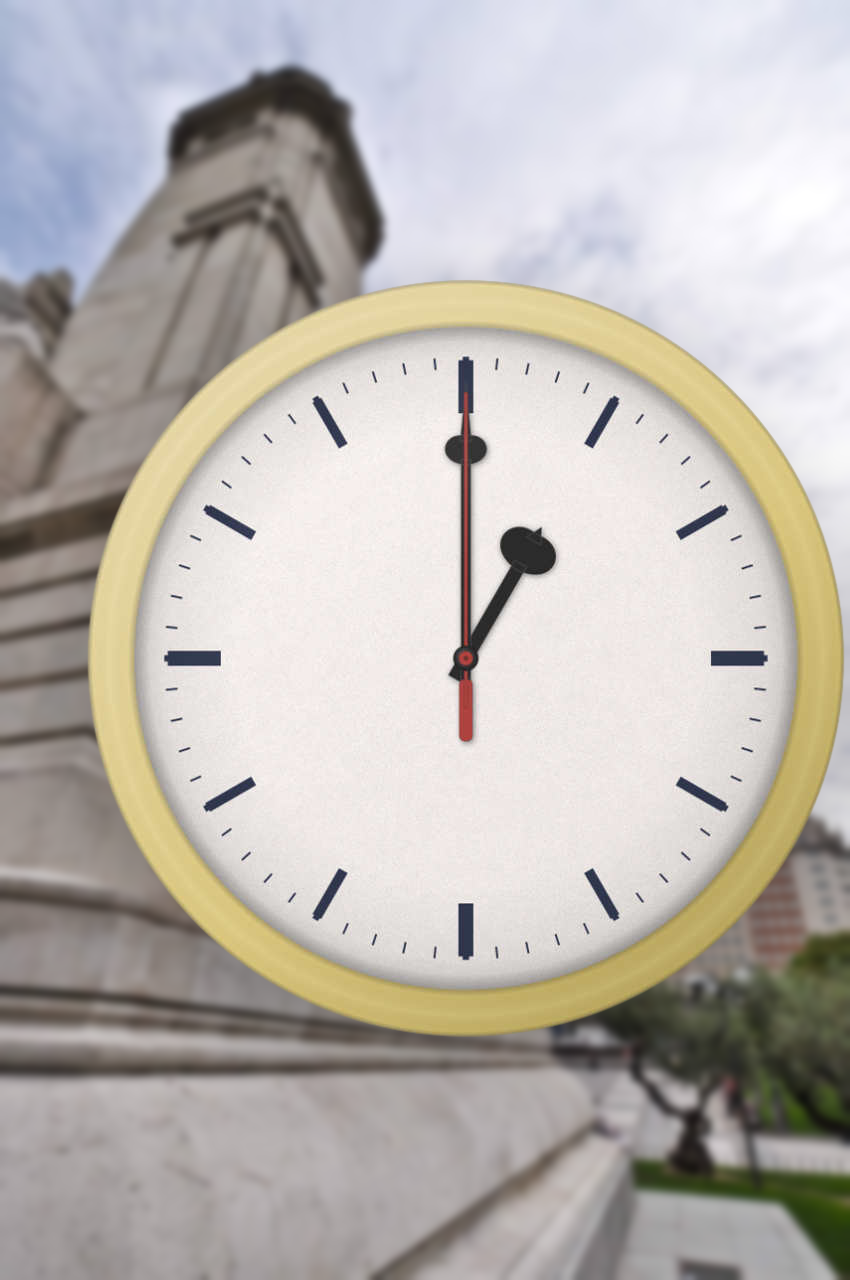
1 h 00 min 00 s
